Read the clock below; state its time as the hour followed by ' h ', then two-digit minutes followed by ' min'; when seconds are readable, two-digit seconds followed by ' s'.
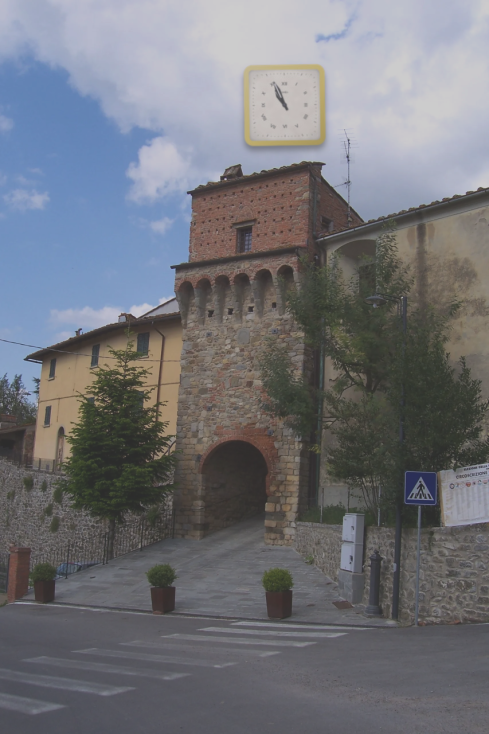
10 h 56 min
